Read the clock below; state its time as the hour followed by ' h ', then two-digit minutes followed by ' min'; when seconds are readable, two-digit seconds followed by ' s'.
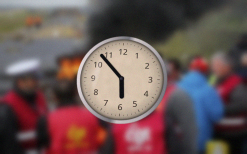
5 h 53 min
